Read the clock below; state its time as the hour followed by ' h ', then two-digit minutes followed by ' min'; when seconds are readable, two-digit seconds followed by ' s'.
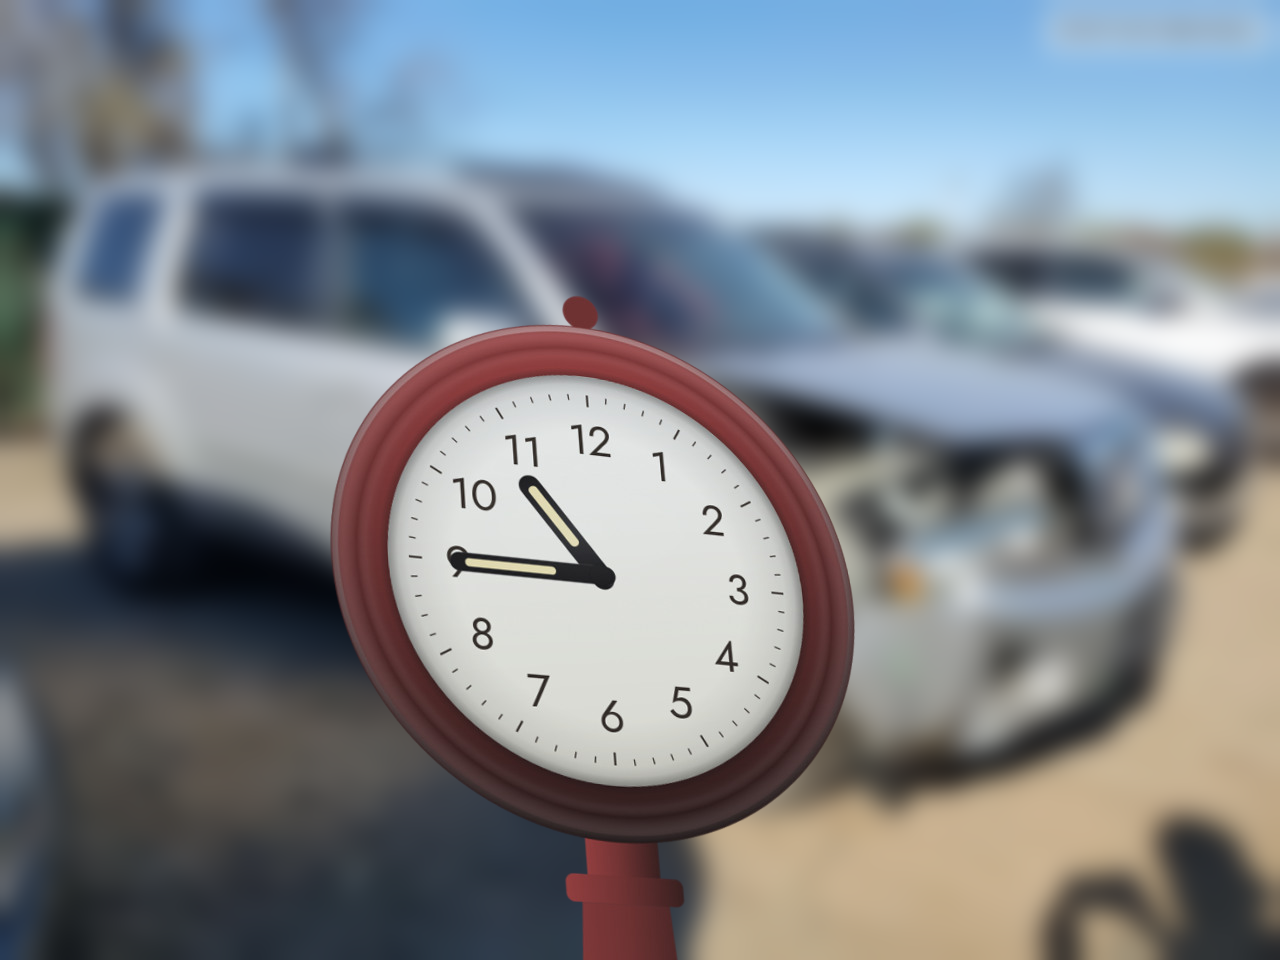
10 h 45 min
